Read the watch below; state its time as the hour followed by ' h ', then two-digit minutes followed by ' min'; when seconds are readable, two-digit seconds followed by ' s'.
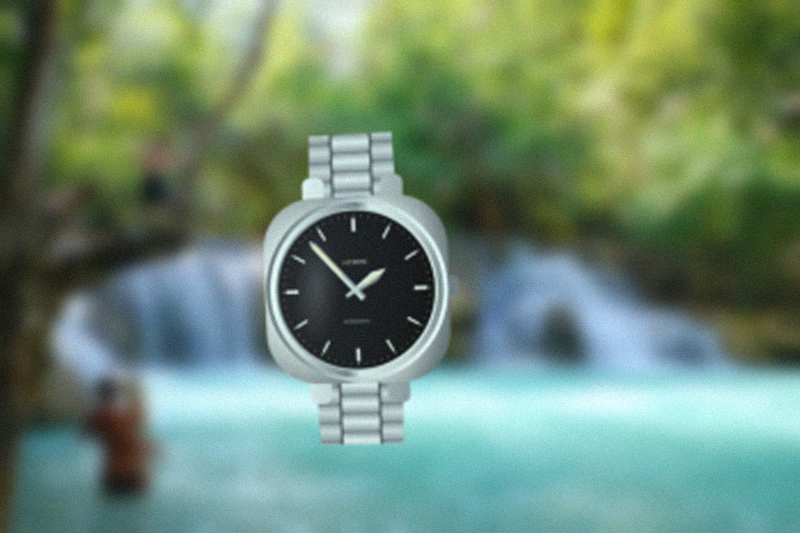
1 h 53 min
